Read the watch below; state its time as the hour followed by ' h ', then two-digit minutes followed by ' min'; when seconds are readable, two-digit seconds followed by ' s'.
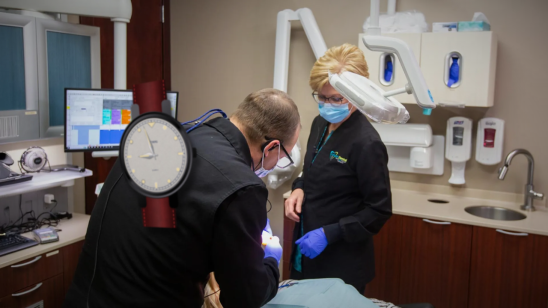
8 h 57 min
